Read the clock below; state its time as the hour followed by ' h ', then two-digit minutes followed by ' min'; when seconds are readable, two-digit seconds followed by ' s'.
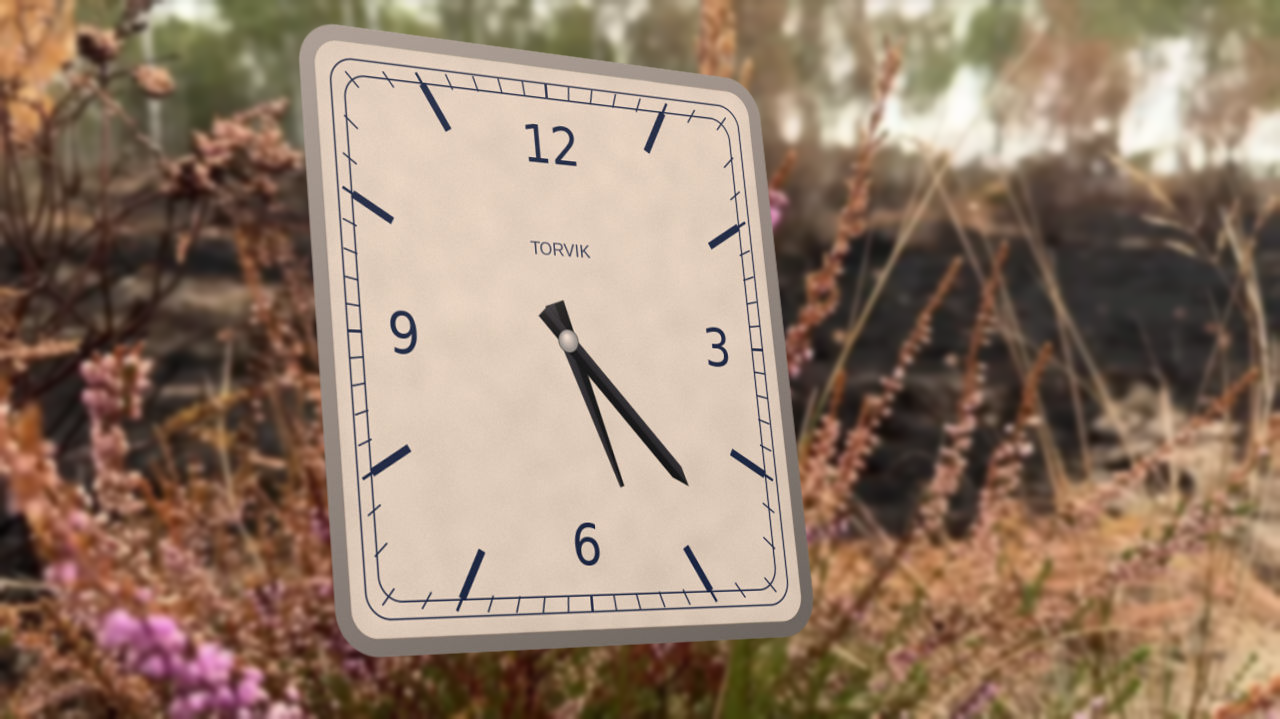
5 h 23 min
